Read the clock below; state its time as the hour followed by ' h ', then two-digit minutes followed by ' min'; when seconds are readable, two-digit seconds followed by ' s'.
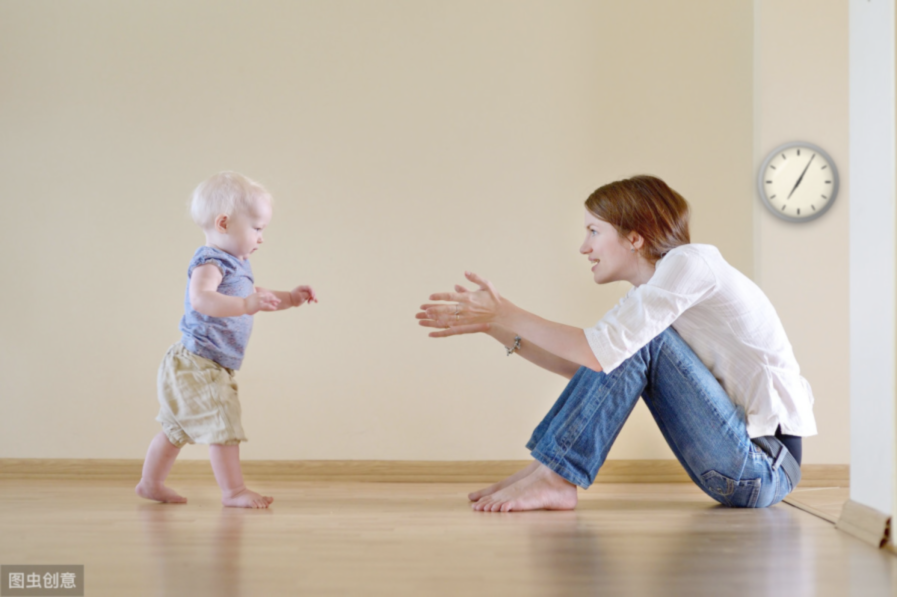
7 h 05 min
